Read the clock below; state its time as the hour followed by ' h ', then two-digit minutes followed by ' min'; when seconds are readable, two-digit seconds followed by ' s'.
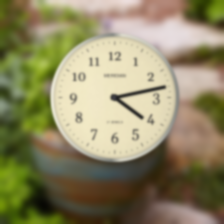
4 h 13 min
